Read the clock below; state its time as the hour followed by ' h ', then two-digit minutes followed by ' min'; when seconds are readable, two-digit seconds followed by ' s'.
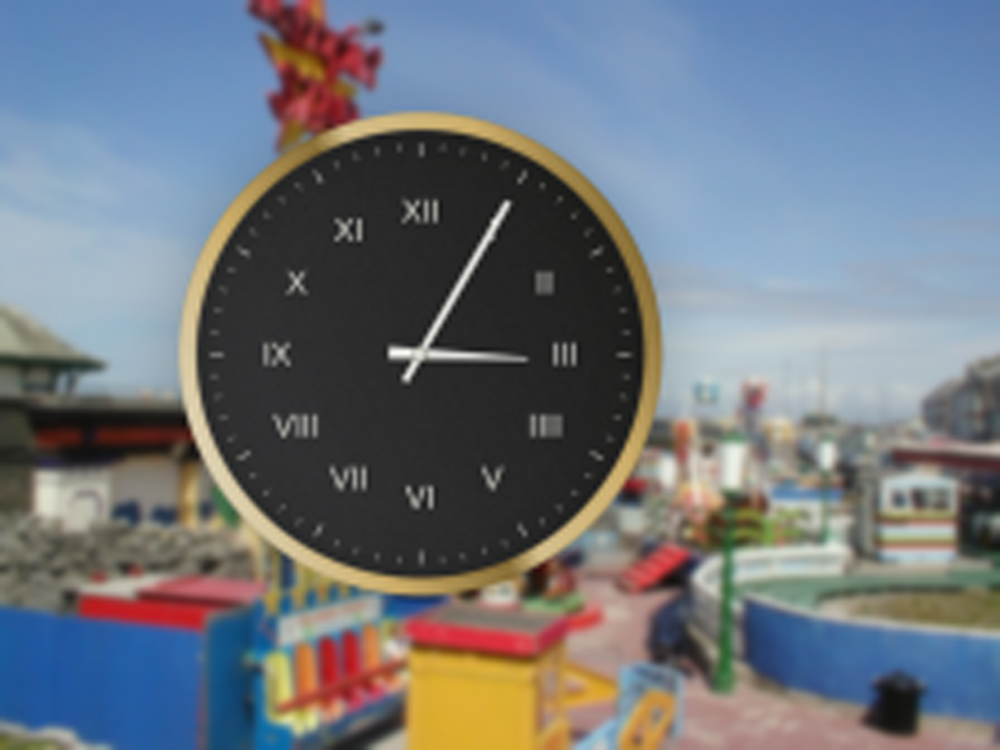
3 h 05 min
